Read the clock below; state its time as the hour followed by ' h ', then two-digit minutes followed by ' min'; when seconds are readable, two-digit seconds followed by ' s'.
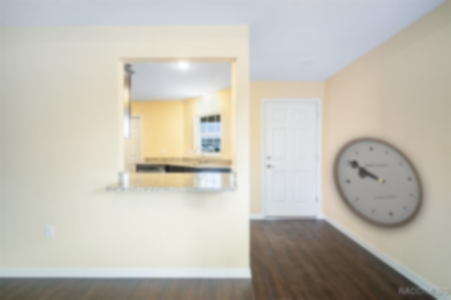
9 h 51 min
